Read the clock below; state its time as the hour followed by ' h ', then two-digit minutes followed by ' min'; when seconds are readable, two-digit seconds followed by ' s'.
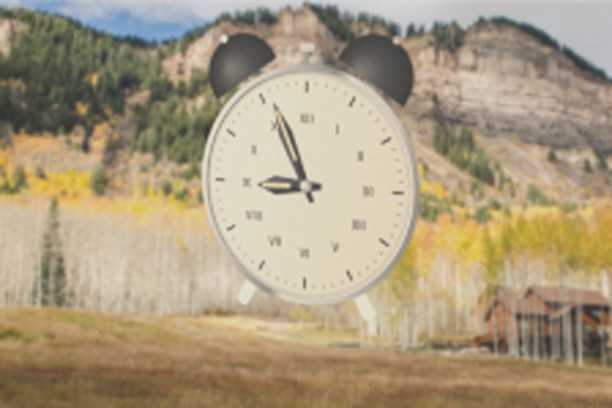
8 h 56 min
